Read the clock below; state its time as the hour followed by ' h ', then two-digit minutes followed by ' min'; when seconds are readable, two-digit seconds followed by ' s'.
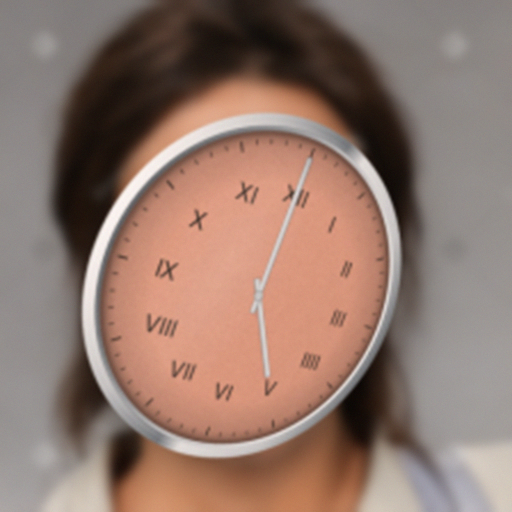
5 h 00 min
